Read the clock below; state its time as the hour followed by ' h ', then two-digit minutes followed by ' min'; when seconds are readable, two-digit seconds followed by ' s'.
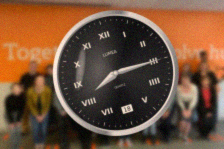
8 h 15 min
